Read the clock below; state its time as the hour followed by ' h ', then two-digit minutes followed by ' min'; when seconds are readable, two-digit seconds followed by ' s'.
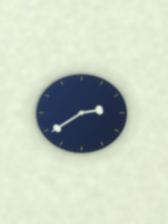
2 h 39 min
